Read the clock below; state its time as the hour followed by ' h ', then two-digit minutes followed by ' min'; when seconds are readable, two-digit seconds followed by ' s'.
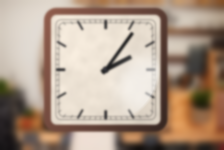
2 h 06 min
